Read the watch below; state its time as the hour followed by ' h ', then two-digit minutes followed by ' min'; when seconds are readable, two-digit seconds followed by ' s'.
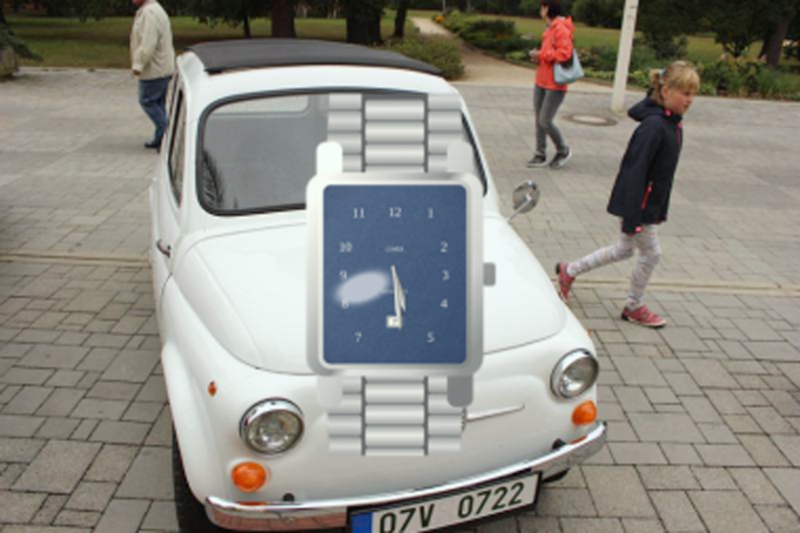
5 h 29 min
